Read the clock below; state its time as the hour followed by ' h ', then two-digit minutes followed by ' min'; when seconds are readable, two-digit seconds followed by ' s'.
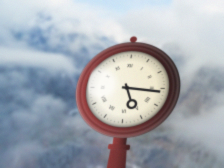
5 h 16 min
